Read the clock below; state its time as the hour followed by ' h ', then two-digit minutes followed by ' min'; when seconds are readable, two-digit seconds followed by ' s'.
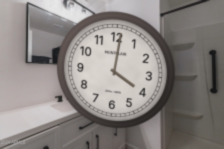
4 h 01 min
